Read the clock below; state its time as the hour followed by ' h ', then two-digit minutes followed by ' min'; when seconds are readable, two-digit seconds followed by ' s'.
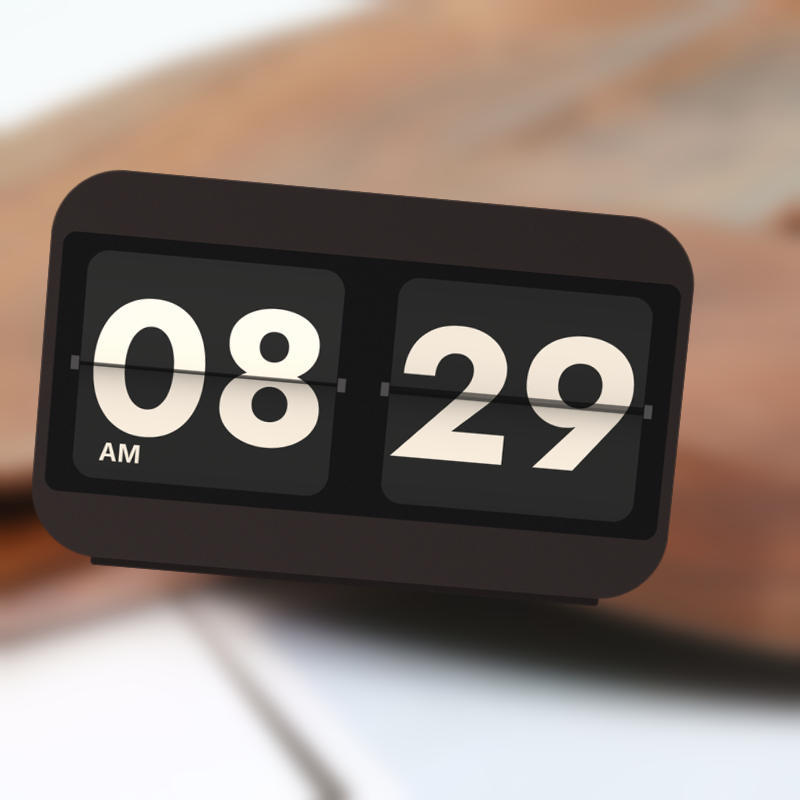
8 h 29 min
